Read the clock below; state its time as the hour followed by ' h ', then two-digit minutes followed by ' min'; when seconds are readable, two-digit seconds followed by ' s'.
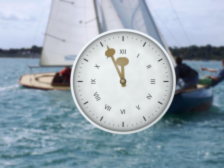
11 h 56 min
